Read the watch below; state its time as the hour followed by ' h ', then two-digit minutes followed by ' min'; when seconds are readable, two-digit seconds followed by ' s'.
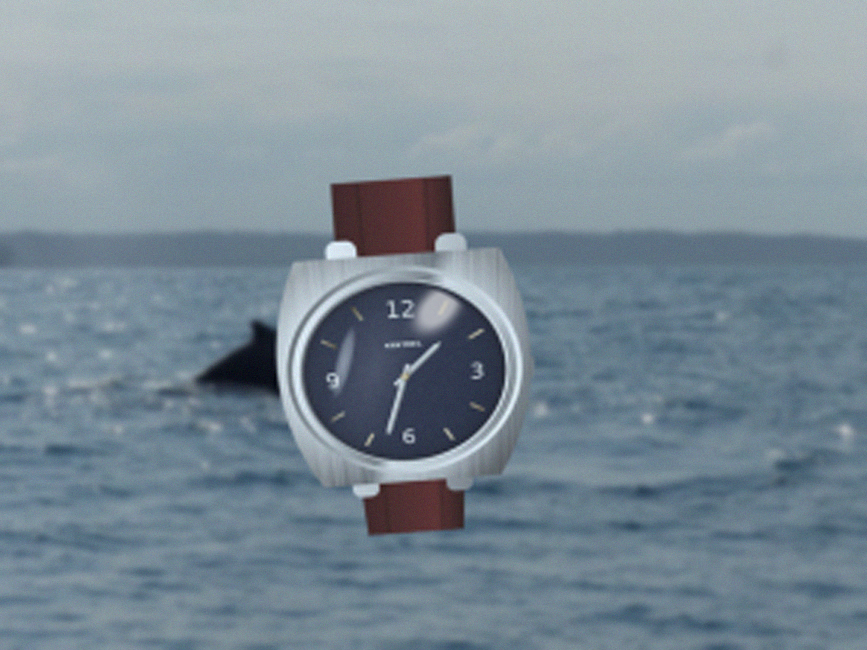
1 h 33 min
